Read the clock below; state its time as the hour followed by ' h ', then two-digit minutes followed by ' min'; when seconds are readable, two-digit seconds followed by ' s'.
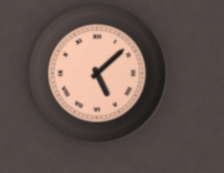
5 h 08 min
